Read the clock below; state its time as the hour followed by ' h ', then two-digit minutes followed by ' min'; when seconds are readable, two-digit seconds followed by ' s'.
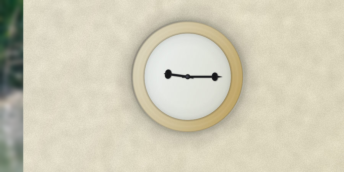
9 h 15 min
